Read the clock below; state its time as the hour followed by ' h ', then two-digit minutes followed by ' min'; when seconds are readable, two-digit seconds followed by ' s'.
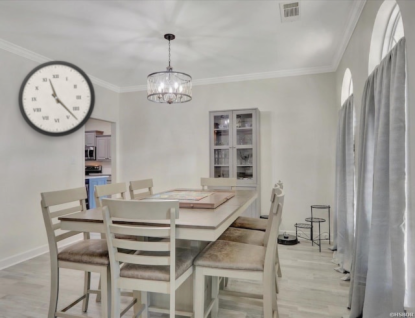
11 h 23 min
